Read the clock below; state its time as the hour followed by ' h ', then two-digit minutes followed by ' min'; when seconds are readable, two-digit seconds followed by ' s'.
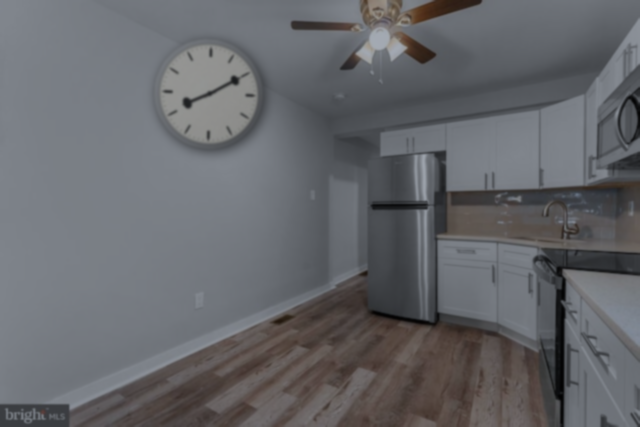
8 h 10 min
